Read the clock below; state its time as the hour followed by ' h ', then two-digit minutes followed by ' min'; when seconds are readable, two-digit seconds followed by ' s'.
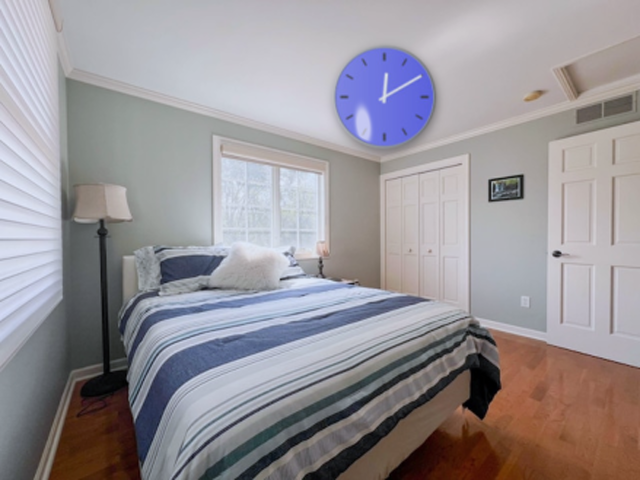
12 h 10 min
